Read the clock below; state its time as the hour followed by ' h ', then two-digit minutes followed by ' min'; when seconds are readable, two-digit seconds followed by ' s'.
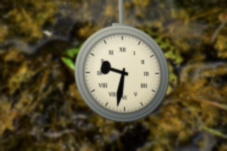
9 h 32 min
